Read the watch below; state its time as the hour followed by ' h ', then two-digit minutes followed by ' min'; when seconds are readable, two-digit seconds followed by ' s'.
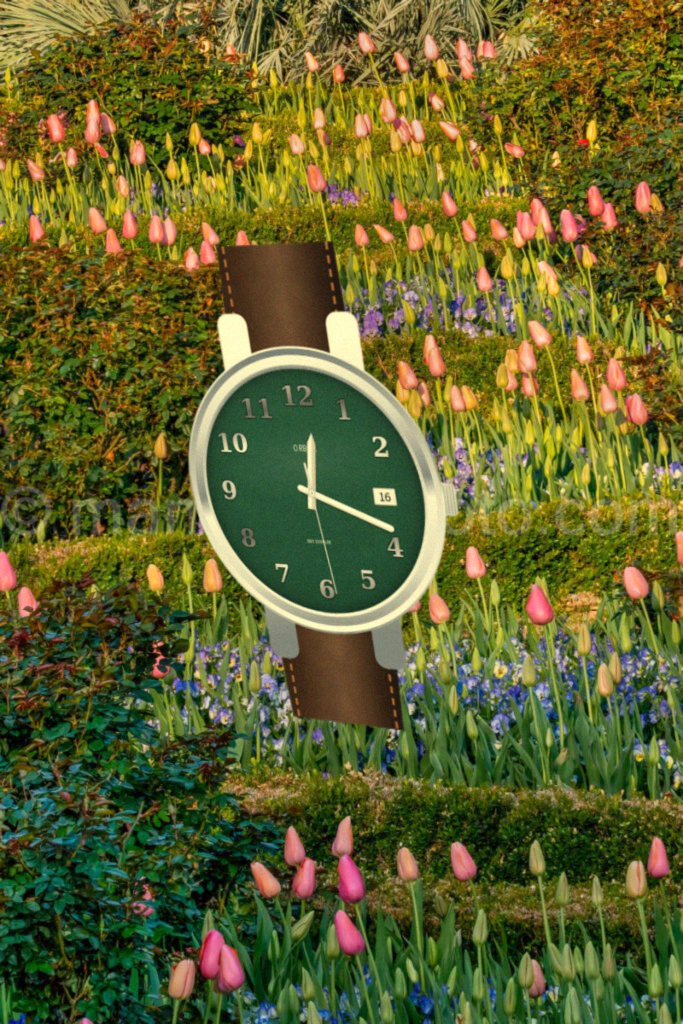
12 h 18 min 29 s
